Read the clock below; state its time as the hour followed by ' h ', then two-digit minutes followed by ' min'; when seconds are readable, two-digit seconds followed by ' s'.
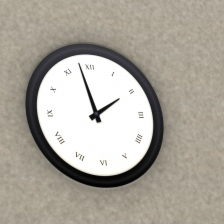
1 h 58 min
